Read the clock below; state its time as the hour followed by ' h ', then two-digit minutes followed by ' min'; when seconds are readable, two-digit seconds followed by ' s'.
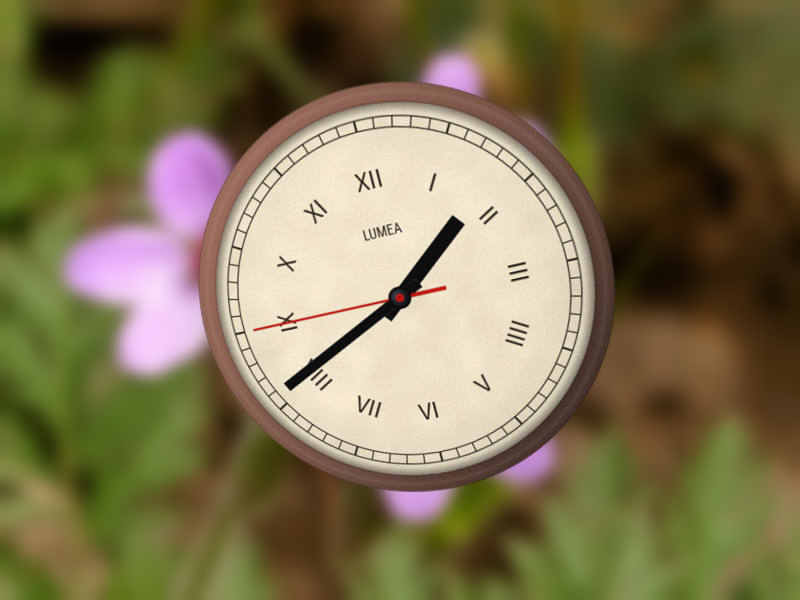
1 h 40 min 45 s
